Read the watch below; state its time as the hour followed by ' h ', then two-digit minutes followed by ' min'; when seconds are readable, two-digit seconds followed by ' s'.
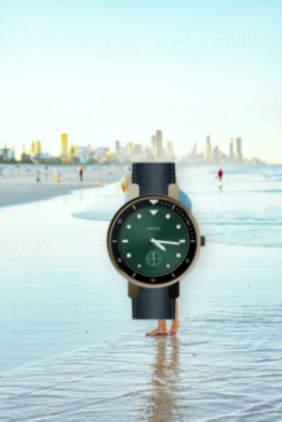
4 h 16 min
